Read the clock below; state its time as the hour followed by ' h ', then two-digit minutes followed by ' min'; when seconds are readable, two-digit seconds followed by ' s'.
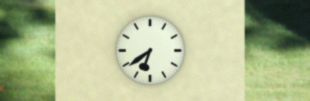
6 h 39 min
